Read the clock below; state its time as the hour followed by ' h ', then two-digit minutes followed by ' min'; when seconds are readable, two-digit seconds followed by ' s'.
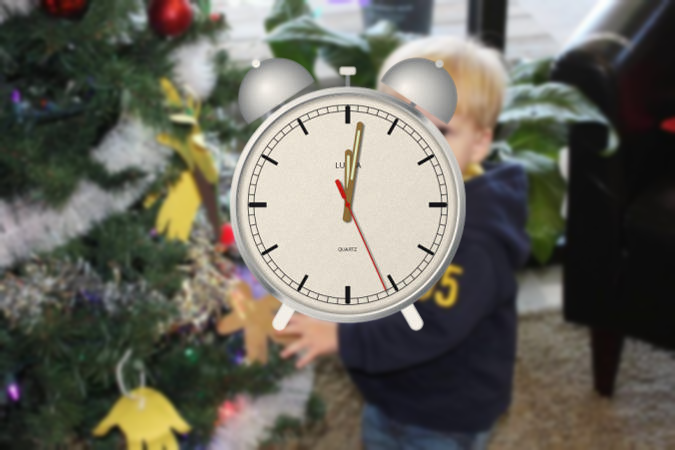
12 h 01 min 26 s
